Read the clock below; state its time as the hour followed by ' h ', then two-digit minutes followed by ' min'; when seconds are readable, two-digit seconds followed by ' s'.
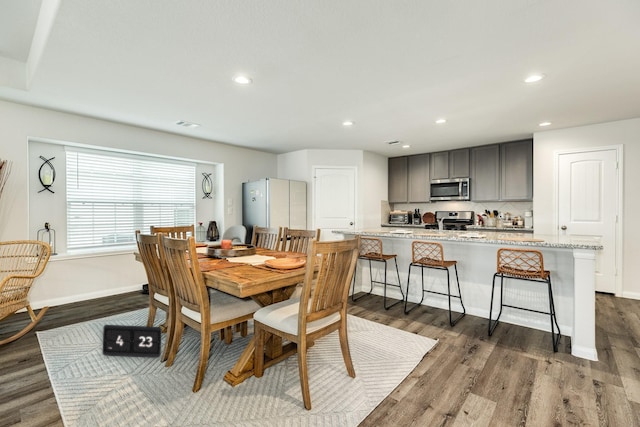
4 h 23 min
